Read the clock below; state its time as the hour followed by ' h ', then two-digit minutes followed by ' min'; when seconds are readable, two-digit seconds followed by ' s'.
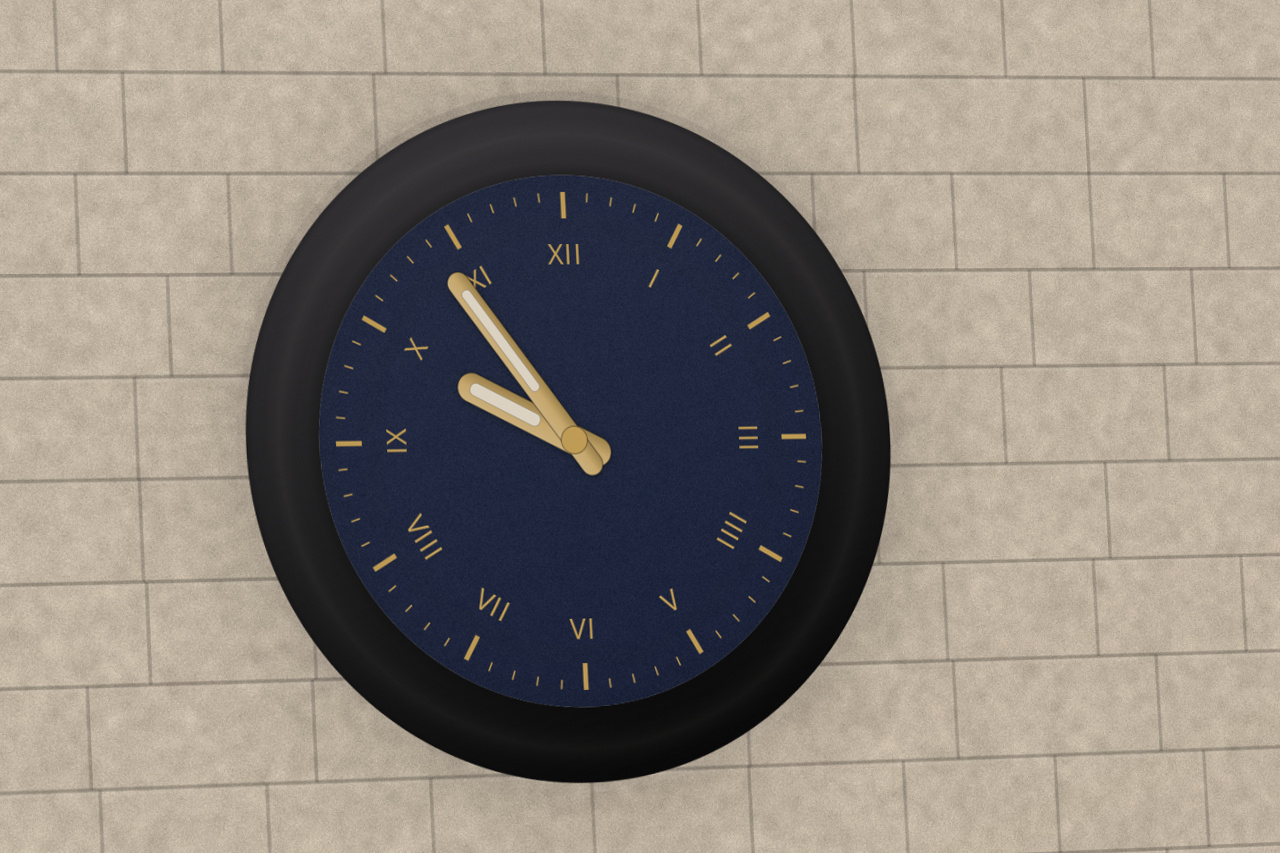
9 h 54 min
